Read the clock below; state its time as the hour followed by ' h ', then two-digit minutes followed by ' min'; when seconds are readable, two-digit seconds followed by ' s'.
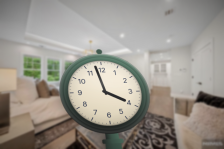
3 h 58 min
